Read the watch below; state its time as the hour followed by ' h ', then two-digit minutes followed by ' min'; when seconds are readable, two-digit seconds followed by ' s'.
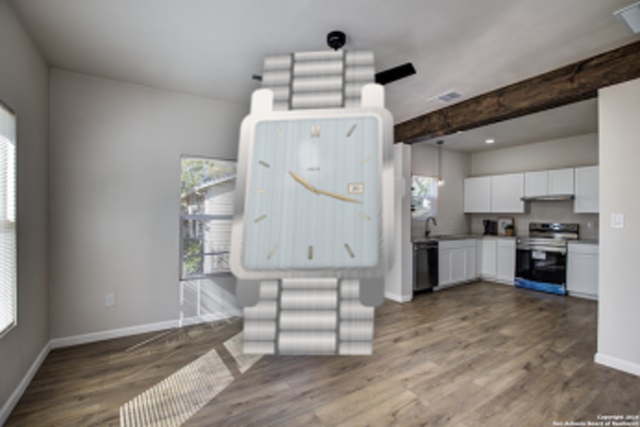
10 h 18 min
